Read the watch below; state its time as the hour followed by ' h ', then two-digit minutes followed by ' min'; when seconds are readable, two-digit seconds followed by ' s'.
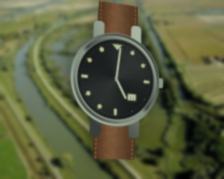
5 h 01 min
